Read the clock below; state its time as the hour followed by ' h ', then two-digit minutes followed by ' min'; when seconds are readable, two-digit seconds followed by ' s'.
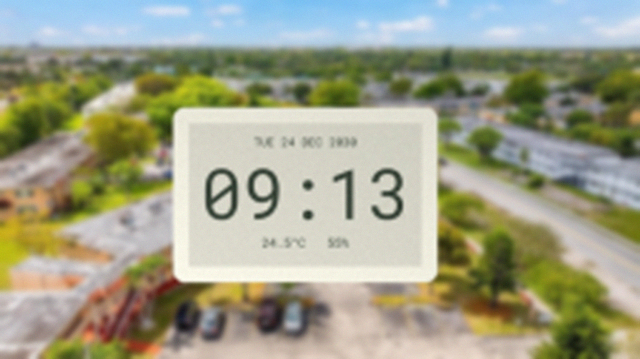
9 h 13 min
